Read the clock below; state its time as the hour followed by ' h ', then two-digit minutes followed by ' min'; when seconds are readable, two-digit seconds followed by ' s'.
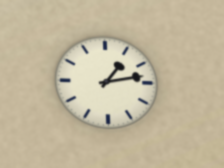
1 h 13 min
